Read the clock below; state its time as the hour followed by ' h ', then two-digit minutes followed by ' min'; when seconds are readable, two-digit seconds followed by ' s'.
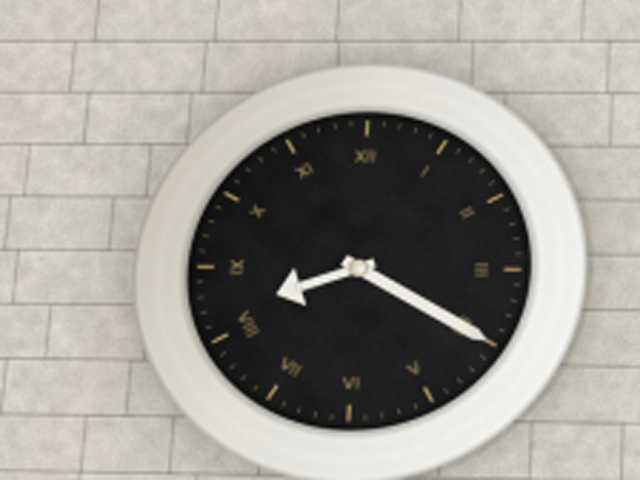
8 h 20 min
